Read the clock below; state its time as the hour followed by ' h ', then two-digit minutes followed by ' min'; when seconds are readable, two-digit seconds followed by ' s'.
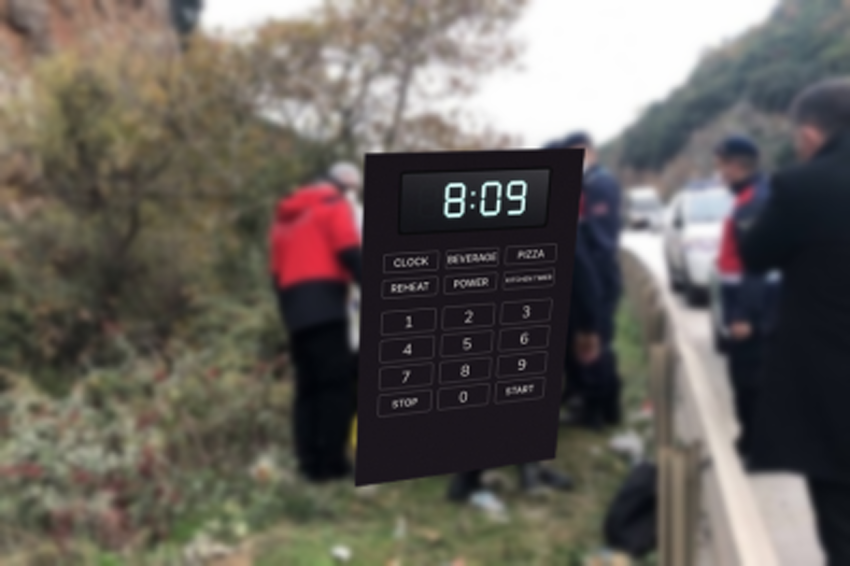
8 h 09 min
